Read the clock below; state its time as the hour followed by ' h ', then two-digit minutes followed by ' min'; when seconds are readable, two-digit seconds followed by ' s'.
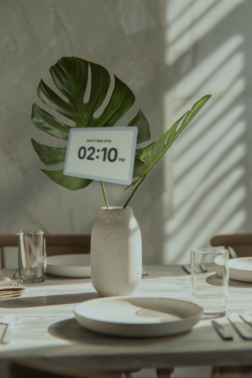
2 h 10 min
